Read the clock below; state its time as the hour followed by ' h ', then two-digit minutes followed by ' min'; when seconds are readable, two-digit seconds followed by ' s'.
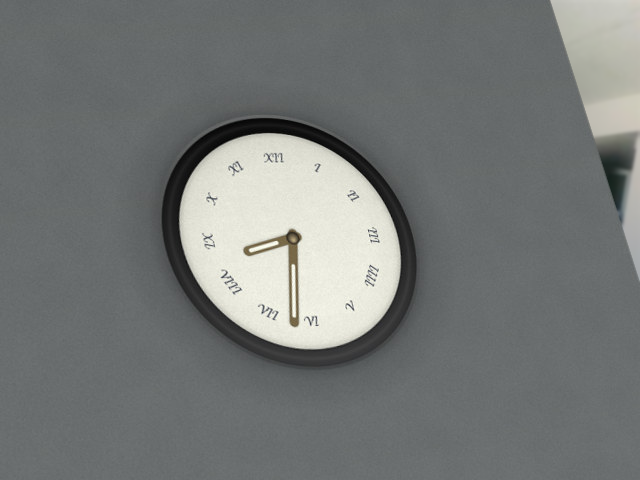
8 h 32 min
